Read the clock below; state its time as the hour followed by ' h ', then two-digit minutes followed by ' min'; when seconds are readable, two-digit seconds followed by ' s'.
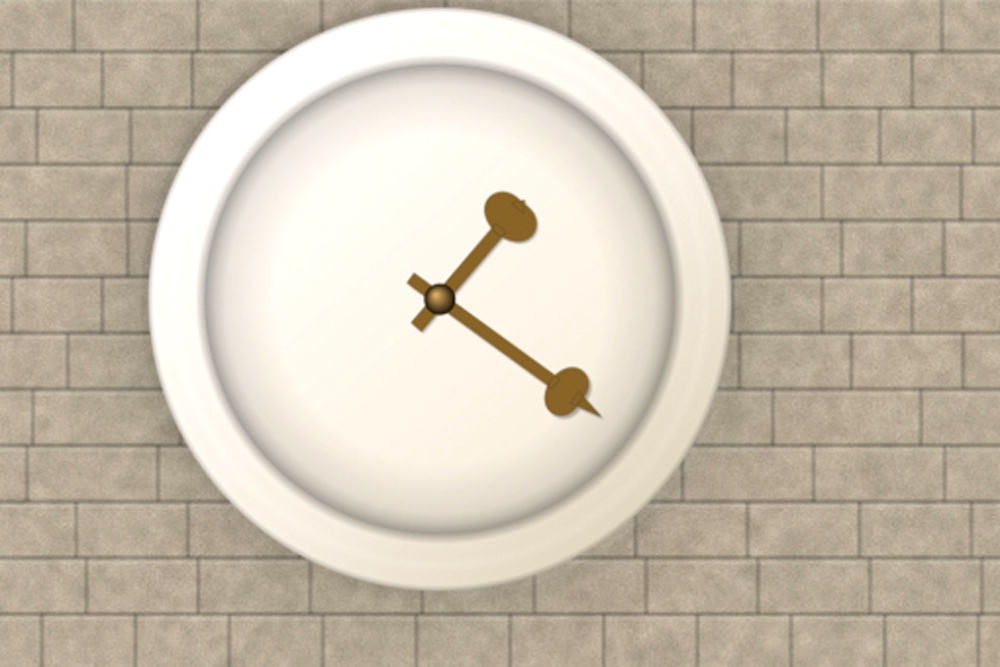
1 h 21 min
